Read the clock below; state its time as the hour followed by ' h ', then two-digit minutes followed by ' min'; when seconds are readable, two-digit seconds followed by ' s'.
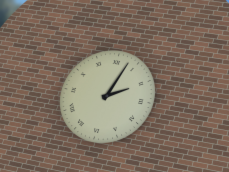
2 h 03 min
